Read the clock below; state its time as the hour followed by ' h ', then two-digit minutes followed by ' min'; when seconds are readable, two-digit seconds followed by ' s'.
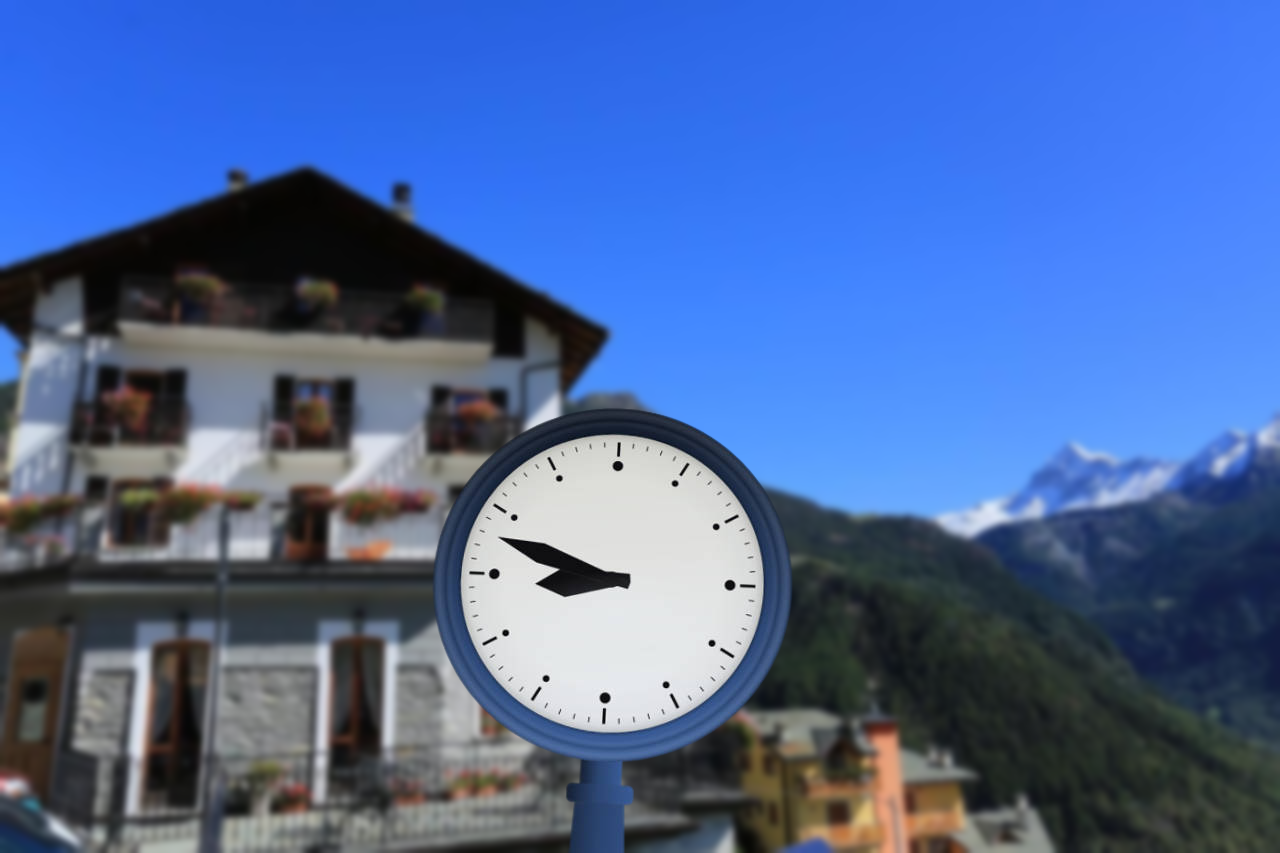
8 h 48 min
